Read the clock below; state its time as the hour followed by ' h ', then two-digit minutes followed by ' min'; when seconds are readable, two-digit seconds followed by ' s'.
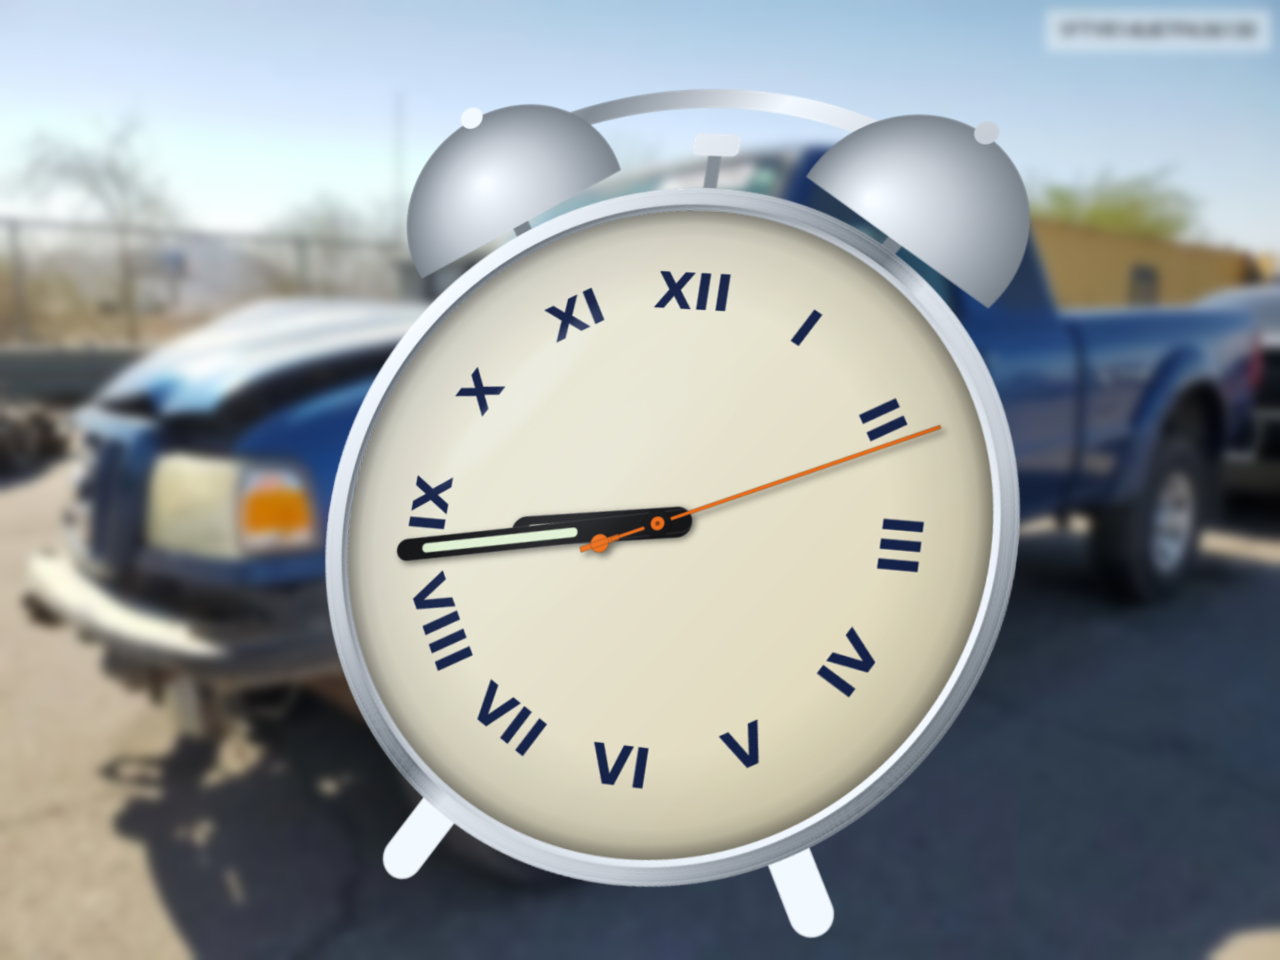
8 h 43 min 11 s
